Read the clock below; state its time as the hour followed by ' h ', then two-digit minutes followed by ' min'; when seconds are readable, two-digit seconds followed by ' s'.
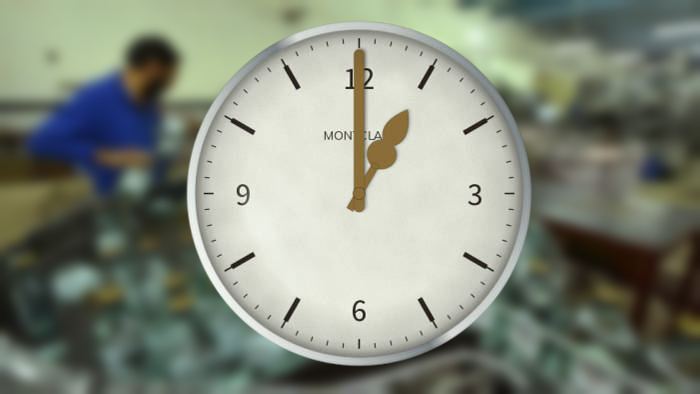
1 h 00 min
